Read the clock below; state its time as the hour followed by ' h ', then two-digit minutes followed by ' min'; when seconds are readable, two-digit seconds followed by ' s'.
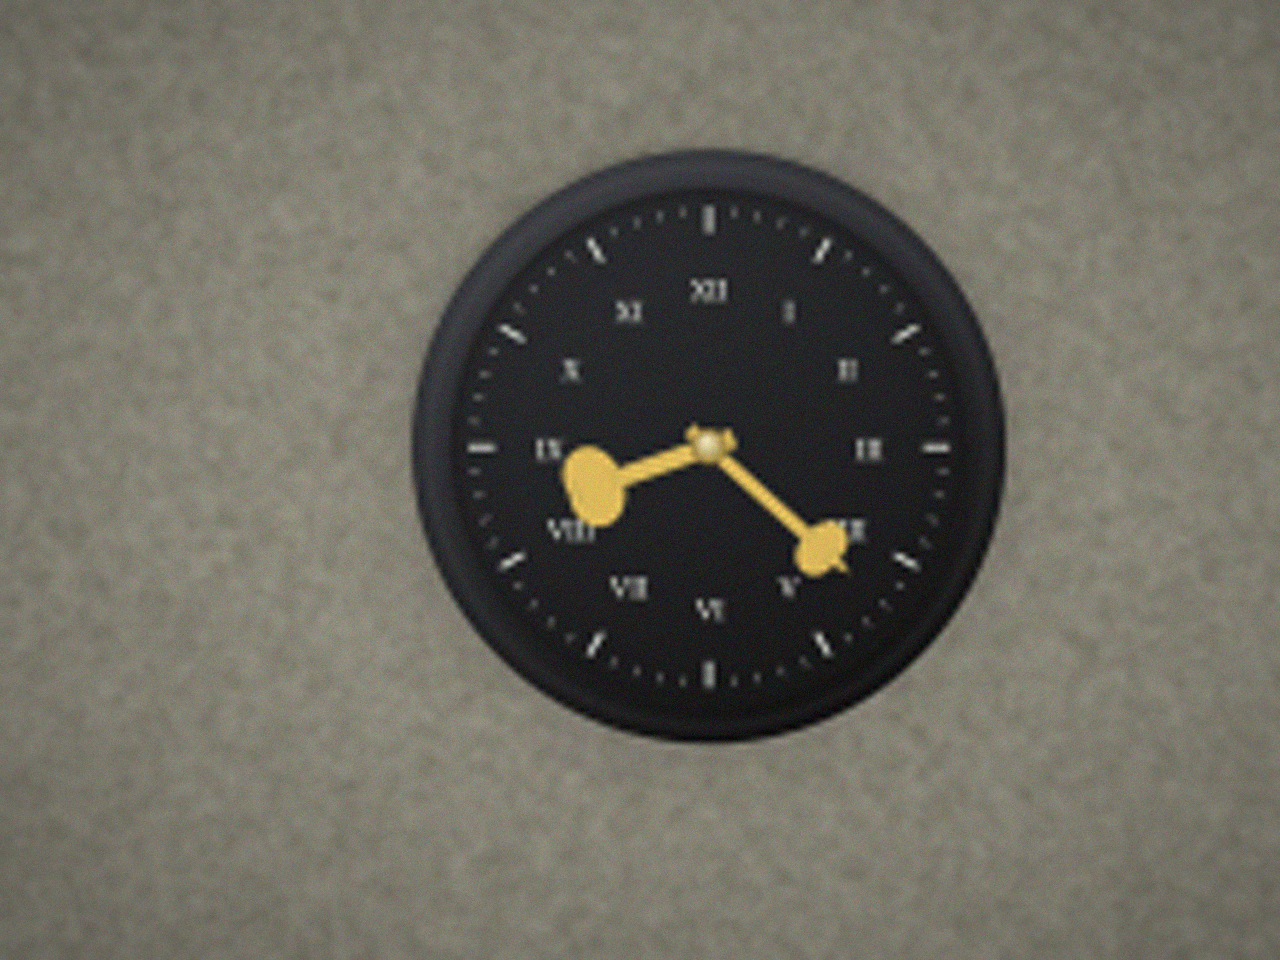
8 h 22 min
